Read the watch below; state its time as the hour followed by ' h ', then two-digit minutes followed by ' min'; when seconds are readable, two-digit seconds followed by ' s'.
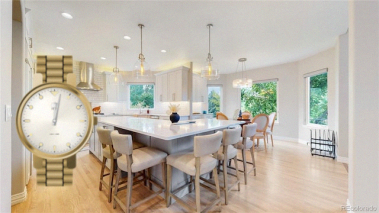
12 h 02 min
